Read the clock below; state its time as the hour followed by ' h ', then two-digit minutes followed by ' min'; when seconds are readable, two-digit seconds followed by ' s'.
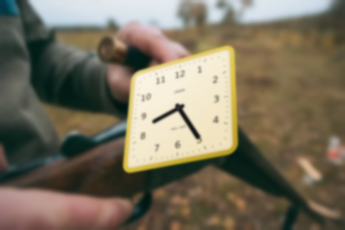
8 h 25 min
